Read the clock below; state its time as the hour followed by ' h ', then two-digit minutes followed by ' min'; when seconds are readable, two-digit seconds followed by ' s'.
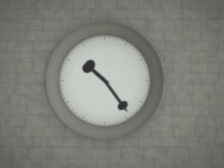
10 h 24 min
